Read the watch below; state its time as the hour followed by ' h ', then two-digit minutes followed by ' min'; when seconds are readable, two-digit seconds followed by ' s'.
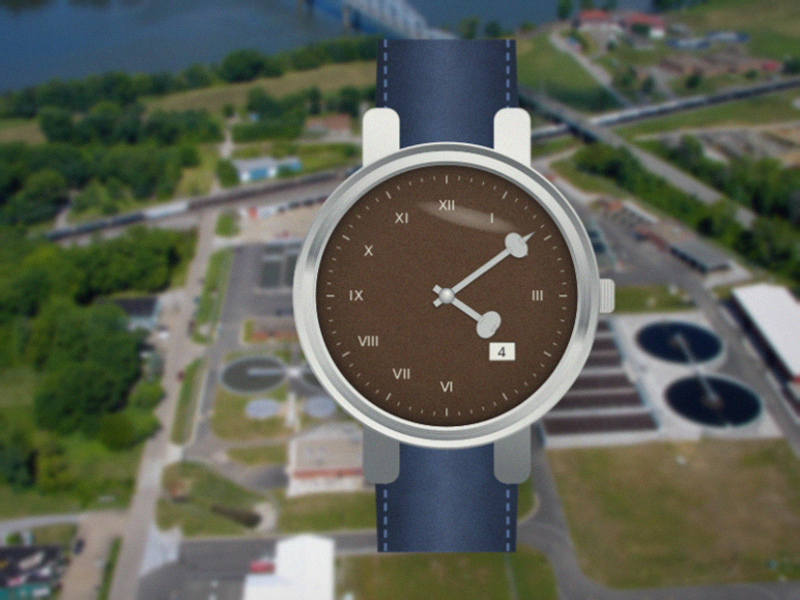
4 h 09 min
